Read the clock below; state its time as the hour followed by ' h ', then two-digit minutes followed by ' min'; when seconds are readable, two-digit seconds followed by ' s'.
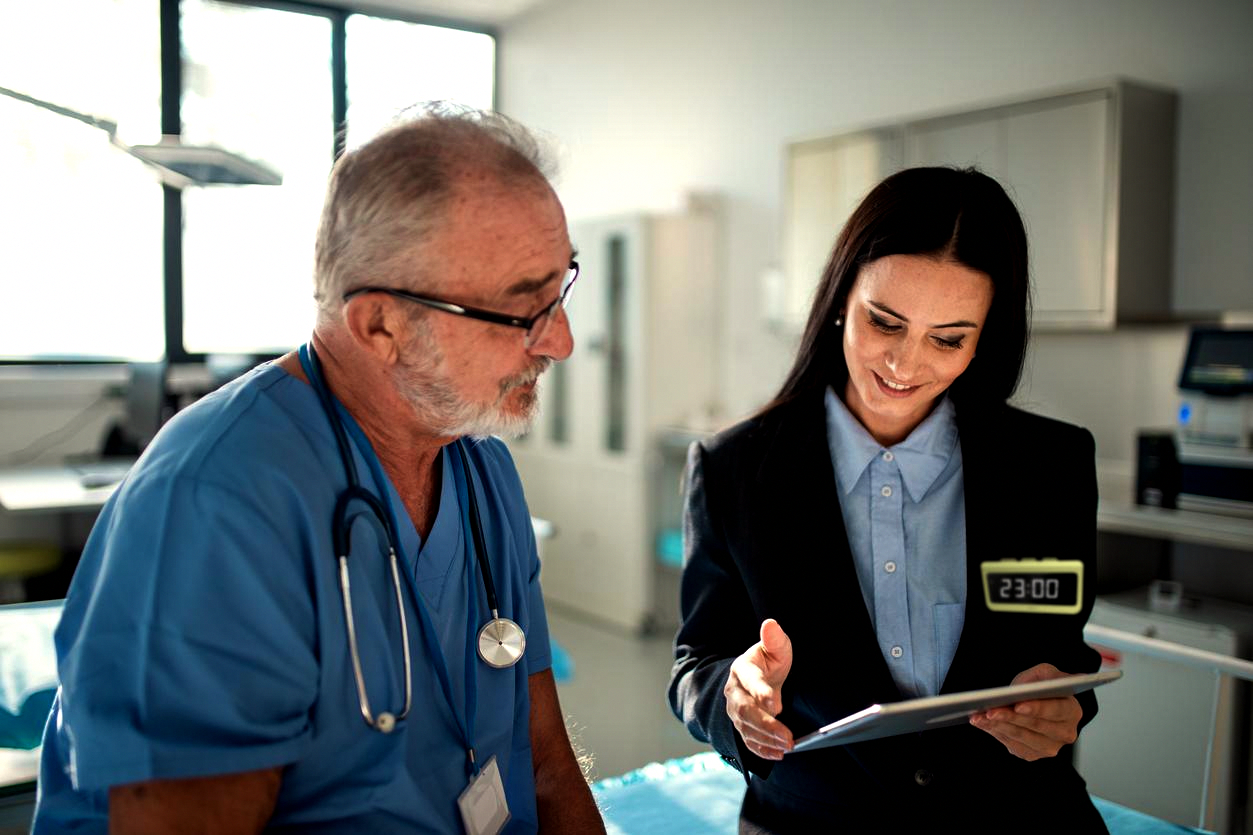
23 h 00 min
